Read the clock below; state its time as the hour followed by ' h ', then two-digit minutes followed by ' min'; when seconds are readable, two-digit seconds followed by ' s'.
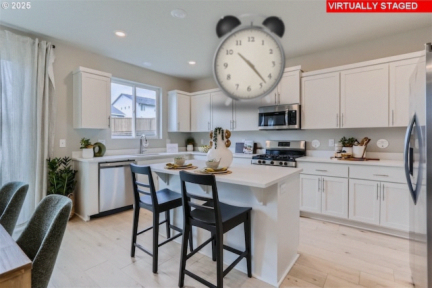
10 h 23 min
